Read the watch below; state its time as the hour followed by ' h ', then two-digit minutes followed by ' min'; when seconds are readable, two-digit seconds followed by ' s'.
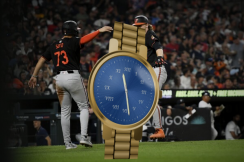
11 h 28 min
